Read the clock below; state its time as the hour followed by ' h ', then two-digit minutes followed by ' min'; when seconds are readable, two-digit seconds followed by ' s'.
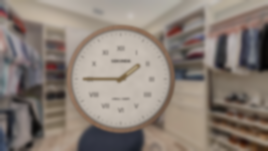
1 h 45 min
